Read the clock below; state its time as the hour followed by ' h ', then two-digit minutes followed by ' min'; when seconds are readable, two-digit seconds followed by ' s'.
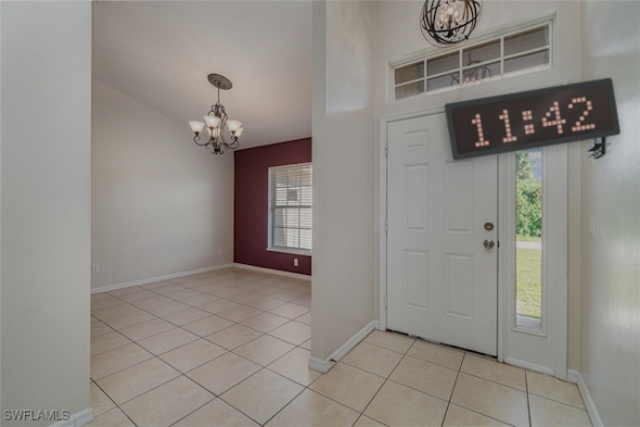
11 h 42 min
